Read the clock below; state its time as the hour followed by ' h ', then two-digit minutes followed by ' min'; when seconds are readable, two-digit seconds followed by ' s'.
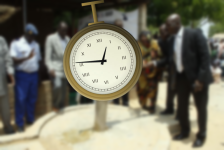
12 h 46 min
